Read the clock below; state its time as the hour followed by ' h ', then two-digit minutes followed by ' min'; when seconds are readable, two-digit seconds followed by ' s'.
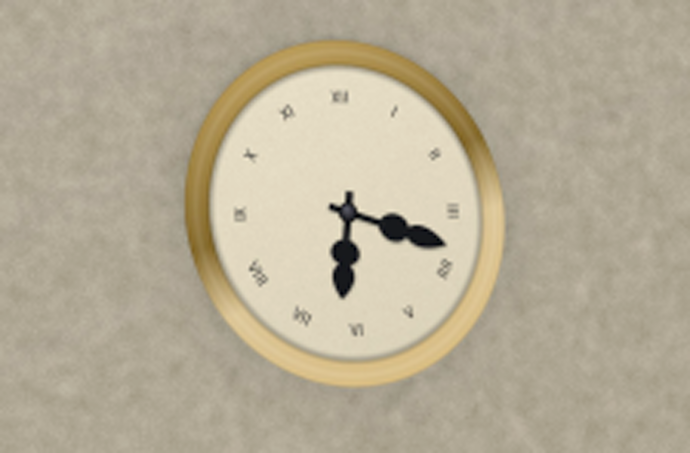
6 h 18 min
